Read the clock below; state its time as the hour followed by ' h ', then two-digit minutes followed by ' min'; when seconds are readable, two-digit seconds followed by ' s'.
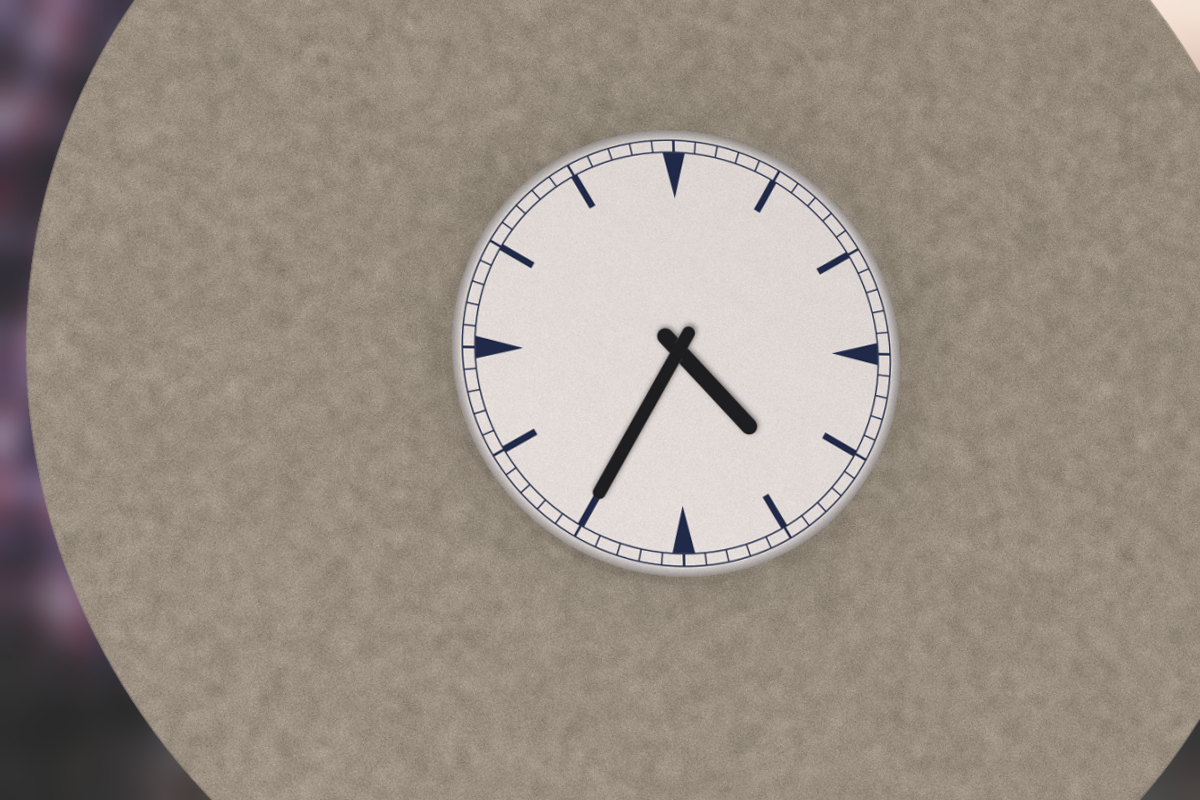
4 h 35 min
